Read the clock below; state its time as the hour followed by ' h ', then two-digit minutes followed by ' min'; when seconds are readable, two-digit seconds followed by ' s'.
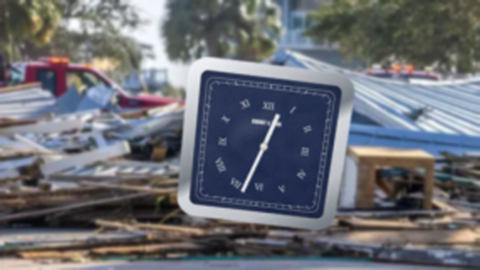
12 h 33 min
